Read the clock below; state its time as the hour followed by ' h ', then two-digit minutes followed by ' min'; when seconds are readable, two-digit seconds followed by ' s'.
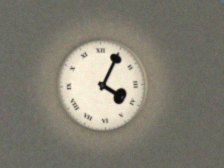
4 h 05 min
